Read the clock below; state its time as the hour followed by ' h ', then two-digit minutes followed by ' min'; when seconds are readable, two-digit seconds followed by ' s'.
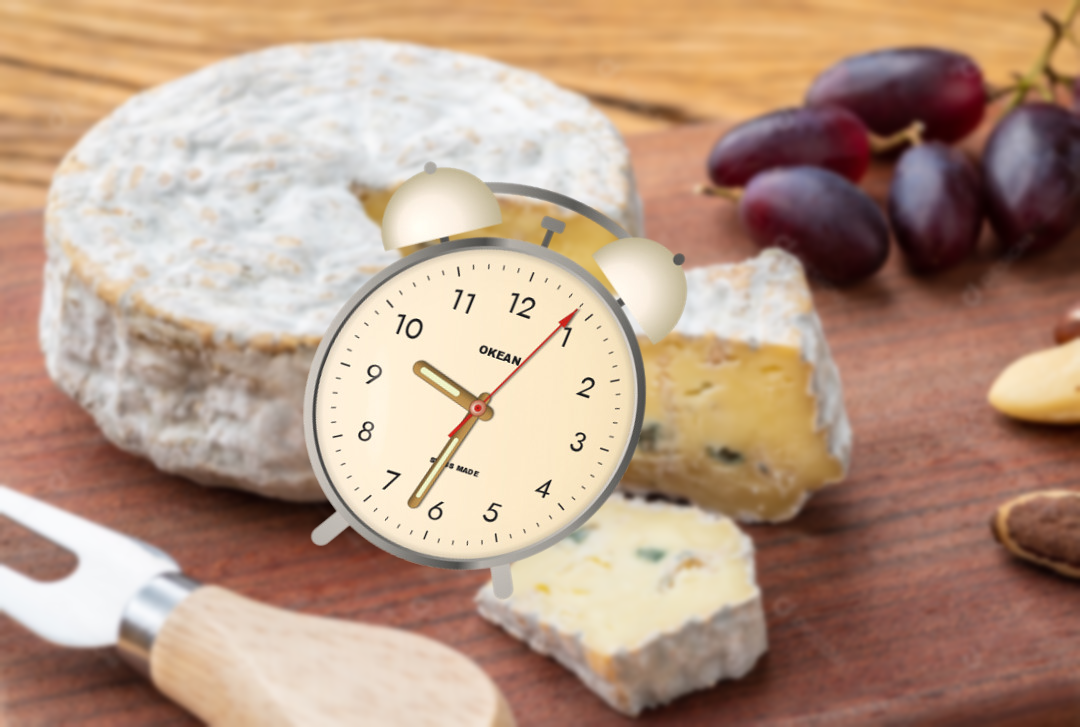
9 h 32 min 04 s
